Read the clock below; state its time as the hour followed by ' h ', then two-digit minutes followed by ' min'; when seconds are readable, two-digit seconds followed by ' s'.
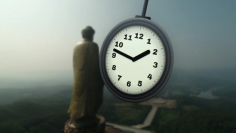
1 h 47 min
